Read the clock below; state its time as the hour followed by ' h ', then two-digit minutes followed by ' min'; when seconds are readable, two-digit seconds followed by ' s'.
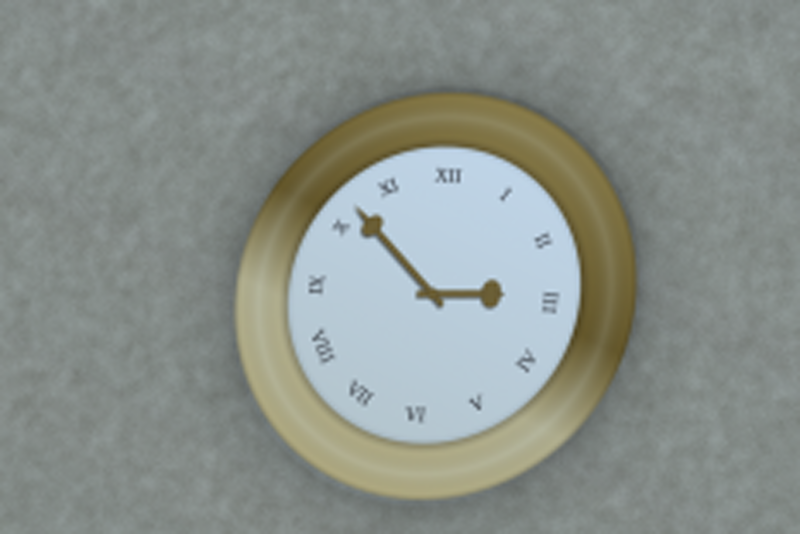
2 h 52 min
